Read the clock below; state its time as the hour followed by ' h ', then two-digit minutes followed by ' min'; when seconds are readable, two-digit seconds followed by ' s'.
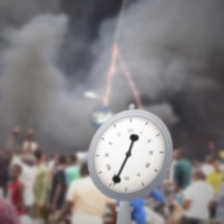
12 h 34 min
